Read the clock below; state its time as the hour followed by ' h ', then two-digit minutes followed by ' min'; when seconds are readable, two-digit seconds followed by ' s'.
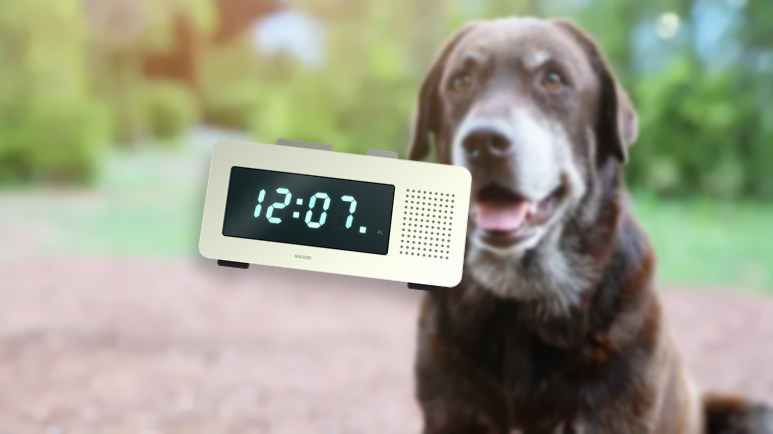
12 h 07 min
